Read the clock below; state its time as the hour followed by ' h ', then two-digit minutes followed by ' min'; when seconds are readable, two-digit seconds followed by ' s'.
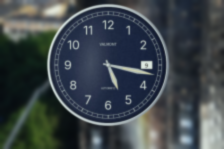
5 h 17 min
